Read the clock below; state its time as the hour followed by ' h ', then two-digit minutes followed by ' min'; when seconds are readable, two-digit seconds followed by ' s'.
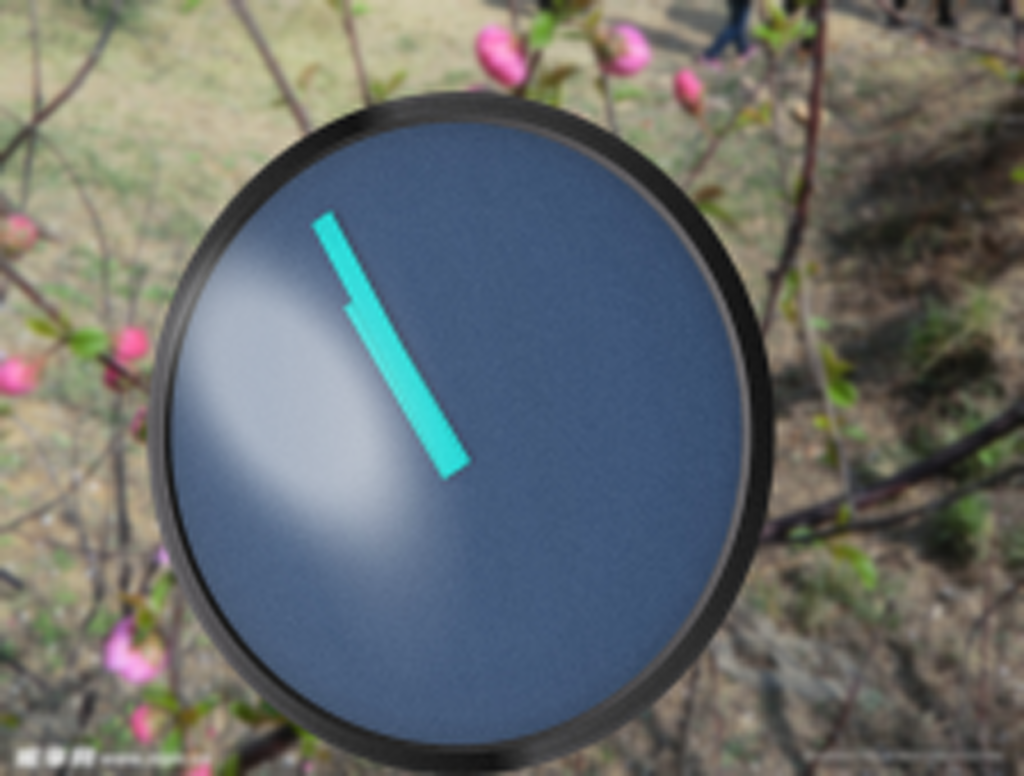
10 h 55 min
